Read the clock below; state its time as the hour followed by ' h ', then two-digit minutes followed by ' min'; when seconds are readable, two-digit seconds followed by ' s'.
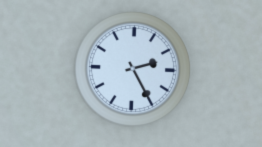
2 h 25 min
